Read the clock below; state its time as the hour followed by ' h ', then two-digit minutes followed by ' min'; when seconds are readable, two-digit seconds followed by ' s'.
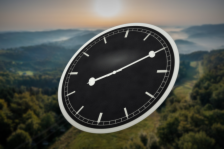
8 h 10 min
